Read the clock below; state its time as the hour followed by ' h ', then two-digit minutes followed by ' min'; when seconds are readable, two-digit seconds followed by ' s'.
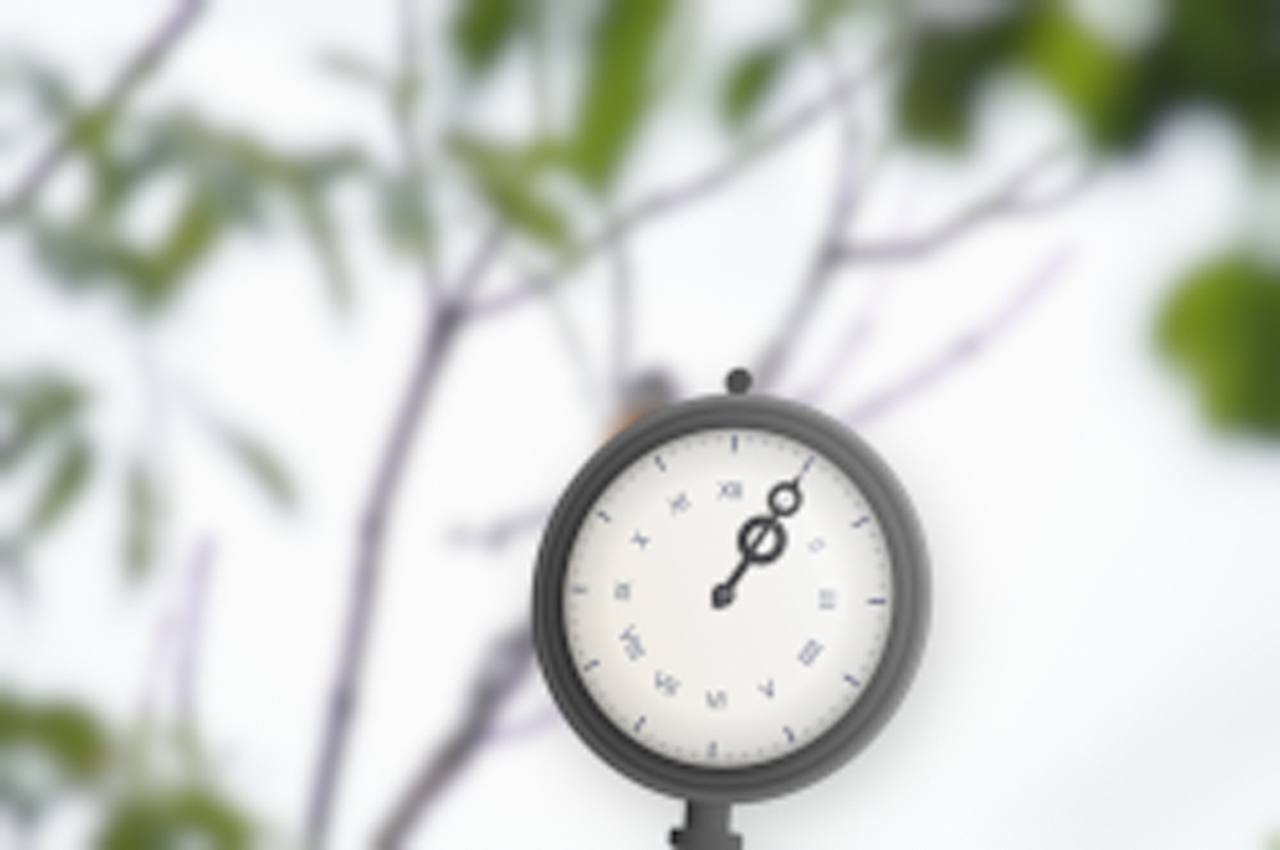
1 h 05 min
